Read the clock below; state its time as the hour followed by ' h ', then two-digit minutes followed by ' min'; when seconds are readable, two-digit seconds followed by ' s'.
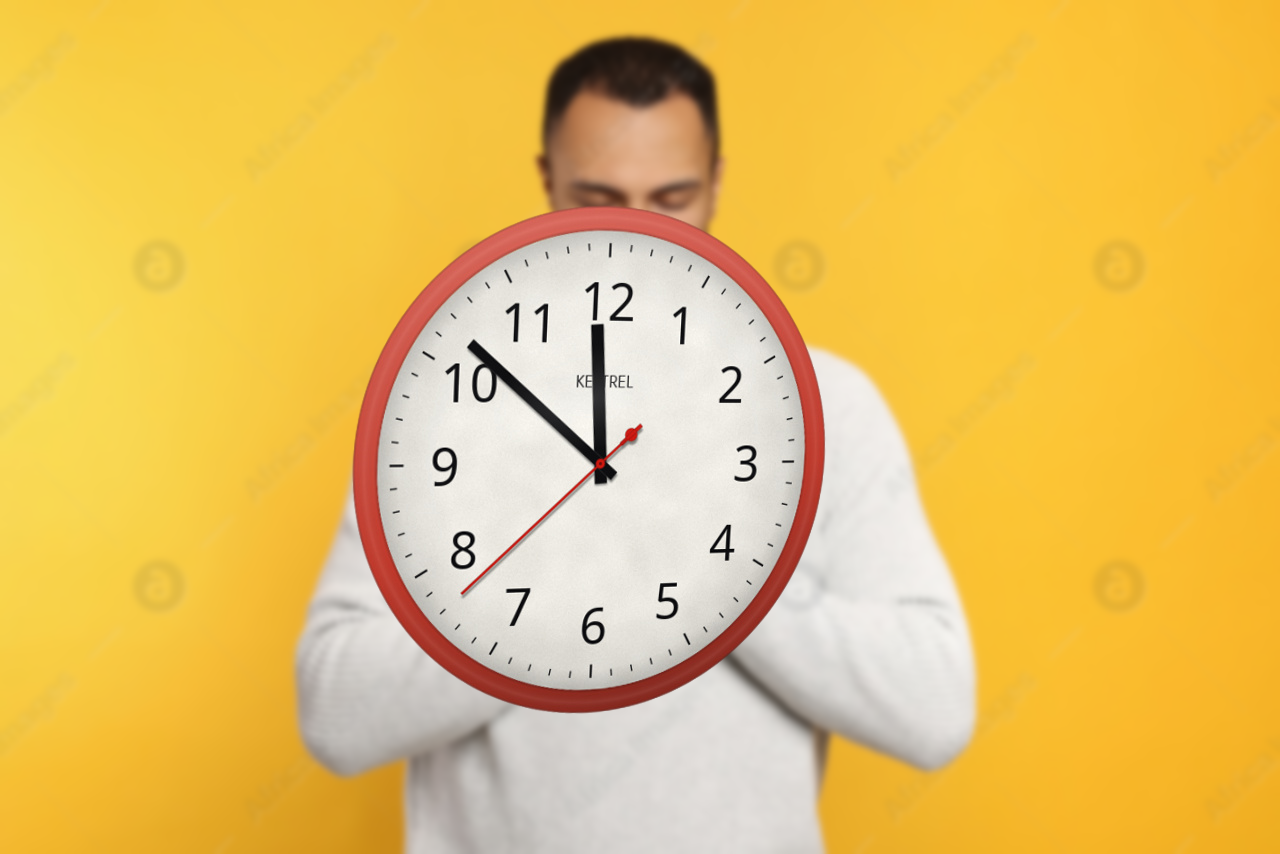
11 h 51 min 38 s
